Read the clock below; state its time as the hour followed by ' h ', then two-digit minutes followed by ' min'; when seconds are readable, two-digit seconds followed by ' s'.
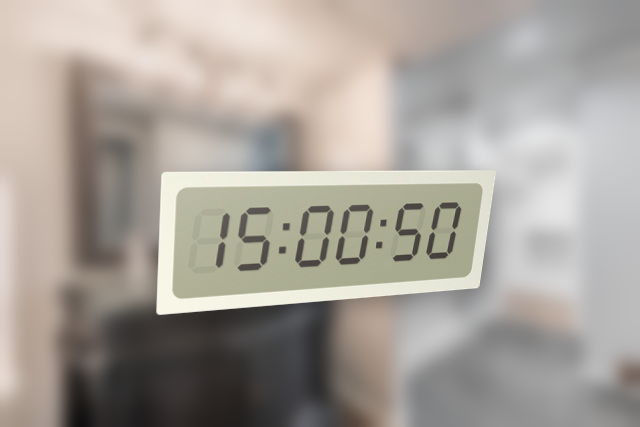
15 h 00 min 50 s
